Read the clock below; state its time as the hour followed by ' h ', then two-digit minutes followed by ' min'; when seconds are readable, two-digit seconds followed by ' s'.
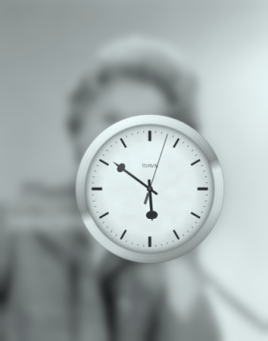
5 h 51 min 03 s
